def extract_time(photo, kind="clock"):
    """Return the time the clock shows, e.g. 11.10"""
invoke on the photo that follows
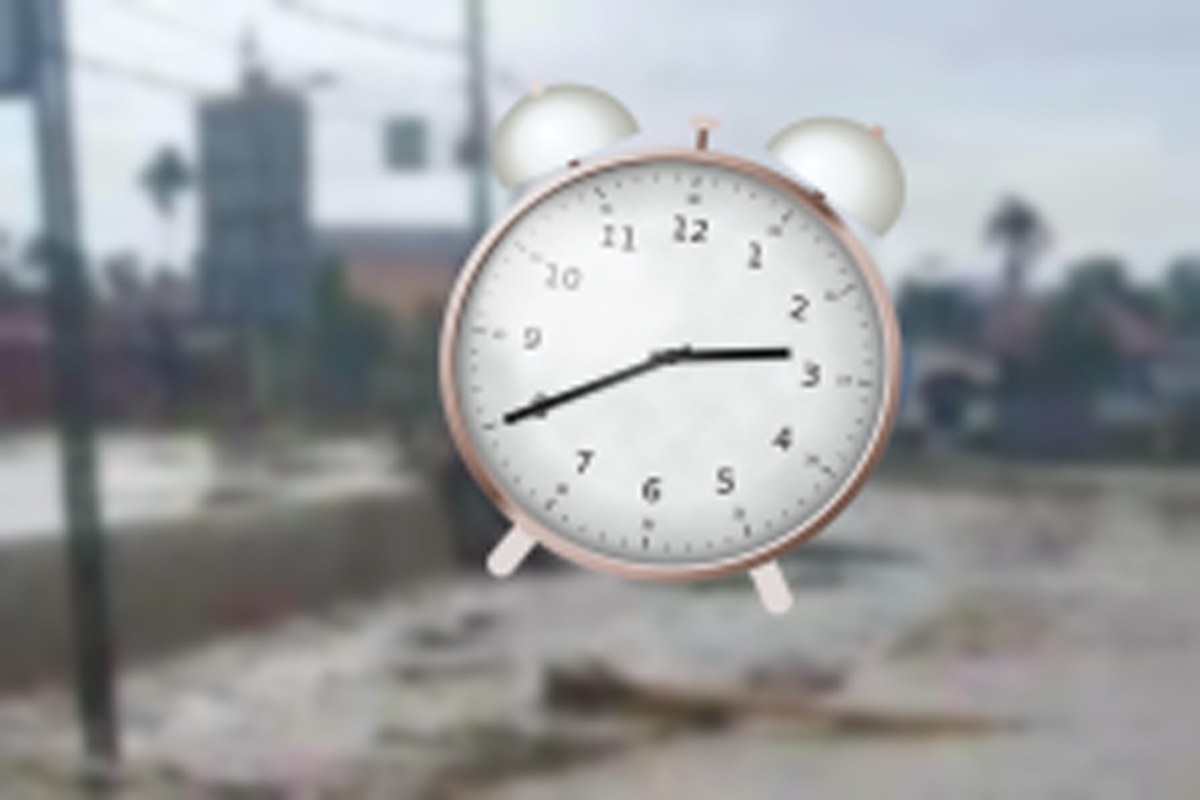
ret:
2.40
